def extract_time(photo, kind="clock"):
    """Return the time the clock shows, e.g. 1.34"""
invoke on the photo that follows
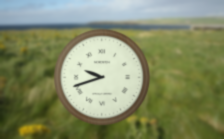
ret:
9.42
